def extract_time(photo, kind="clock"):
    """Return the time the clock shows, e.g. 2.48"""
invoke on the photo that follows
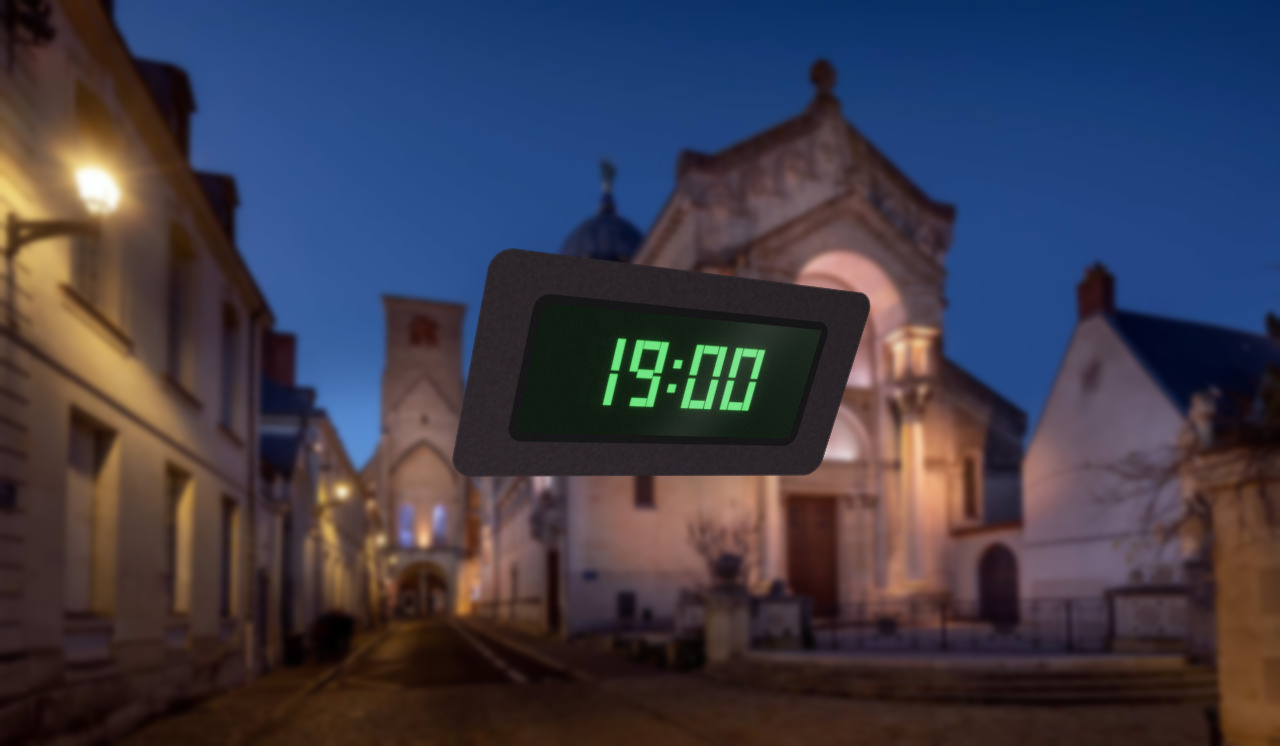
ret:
19.00
